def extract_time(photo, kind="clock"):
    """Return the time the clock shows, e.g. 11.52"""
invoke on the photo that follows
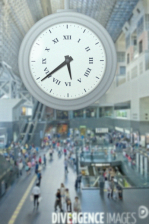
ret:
5.39
